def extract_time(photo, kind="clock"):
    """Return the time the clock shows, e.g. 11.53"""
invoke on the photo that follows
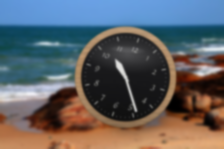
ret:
10.24
